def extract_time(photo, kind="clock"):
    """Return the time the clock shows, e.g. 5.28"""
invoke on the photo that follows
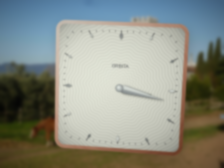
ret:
3.17
